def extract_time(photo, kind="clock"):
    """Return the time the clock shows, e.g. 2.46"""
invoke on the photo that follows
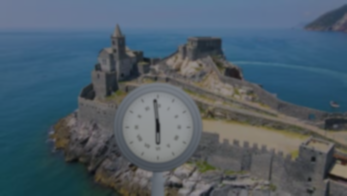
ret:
5.59
